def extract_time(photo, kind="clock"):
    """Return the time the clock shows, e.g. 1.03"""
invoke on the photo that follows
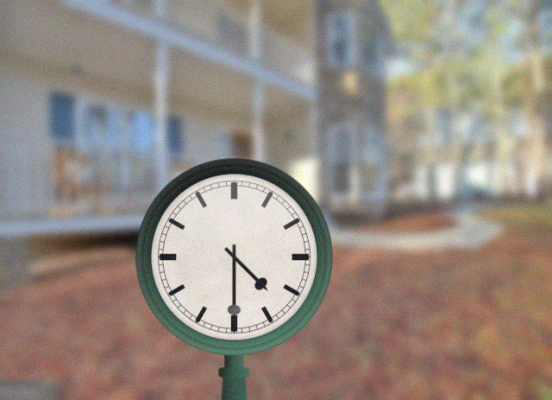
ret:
4.30
